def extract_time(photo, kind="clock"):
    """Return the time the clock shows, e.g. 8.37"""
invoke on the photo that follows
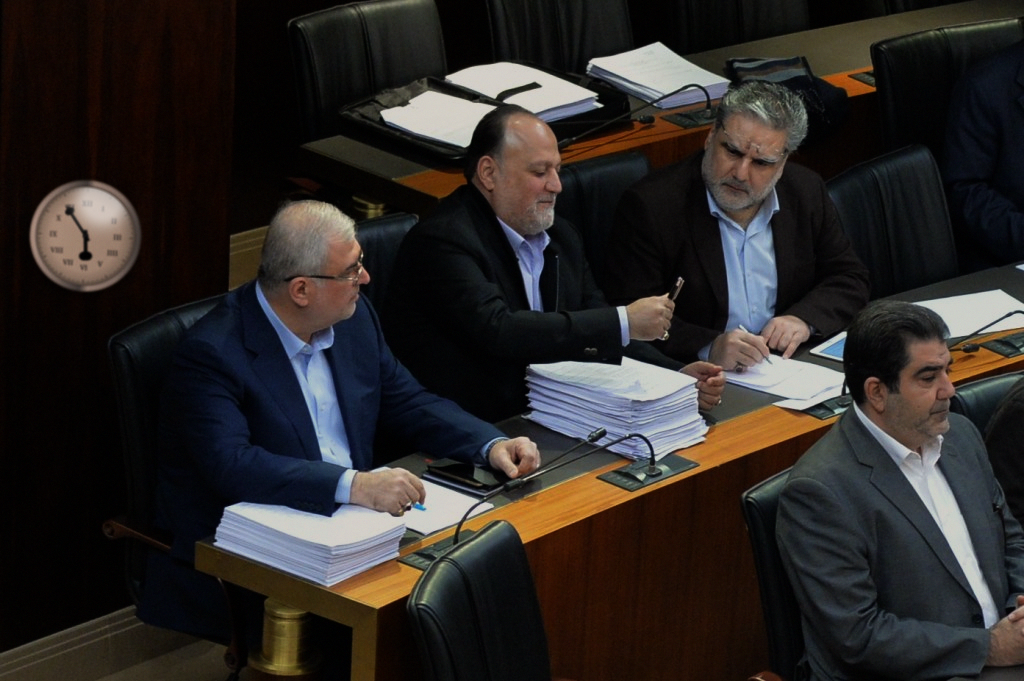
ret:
5.54
